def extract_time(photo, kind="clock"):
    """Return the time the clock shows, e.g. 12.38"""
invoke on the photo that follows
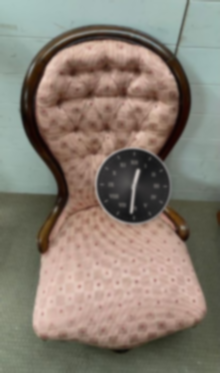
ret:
12.31
